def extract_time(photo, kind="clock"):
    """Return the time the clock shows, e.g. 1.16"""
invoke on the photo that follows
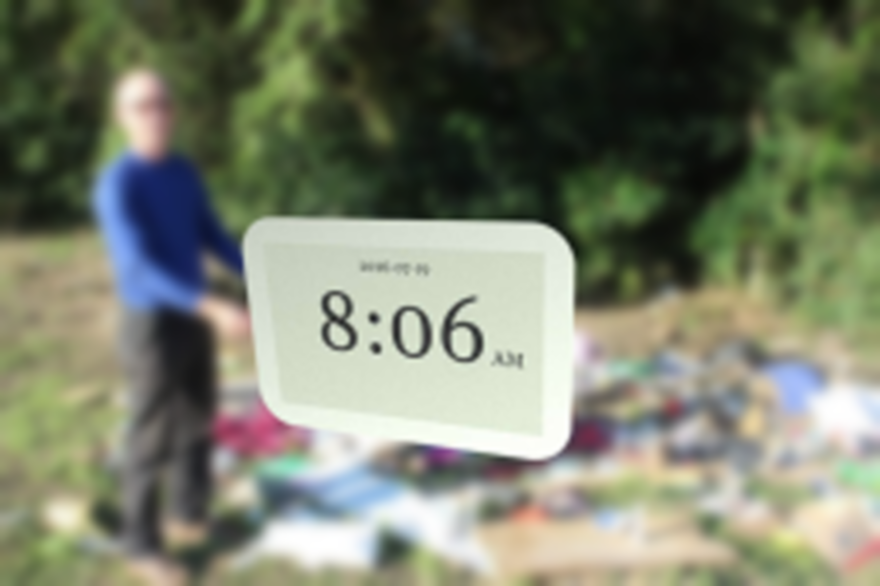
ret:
8.06
